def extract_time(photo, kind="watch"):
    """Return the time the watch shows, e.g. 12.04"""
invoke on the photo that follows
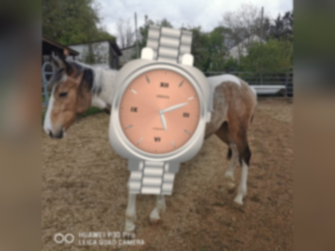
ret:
5.11
